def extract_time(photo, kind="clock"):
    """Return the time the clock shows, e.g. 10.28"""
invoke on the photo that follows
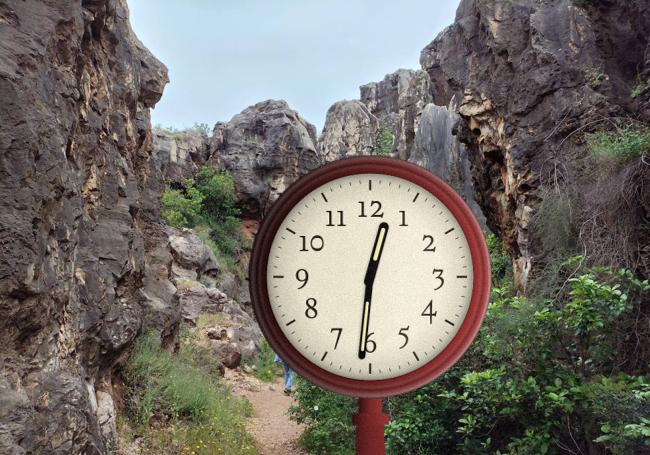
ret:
12.31
